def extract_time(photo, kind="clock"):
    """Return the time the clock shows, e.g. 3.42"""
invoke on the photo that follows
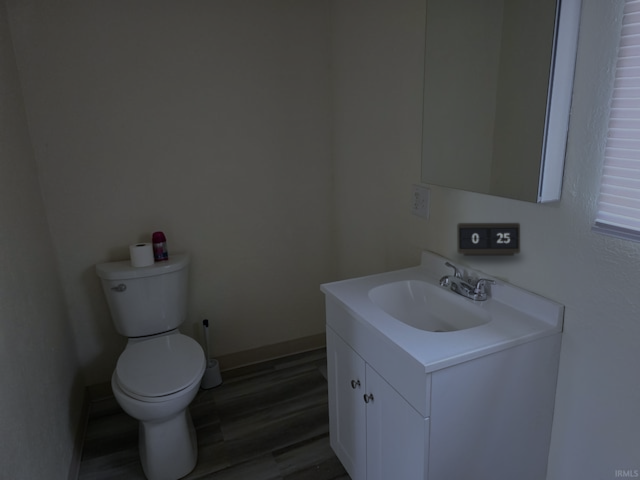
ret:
0.25
